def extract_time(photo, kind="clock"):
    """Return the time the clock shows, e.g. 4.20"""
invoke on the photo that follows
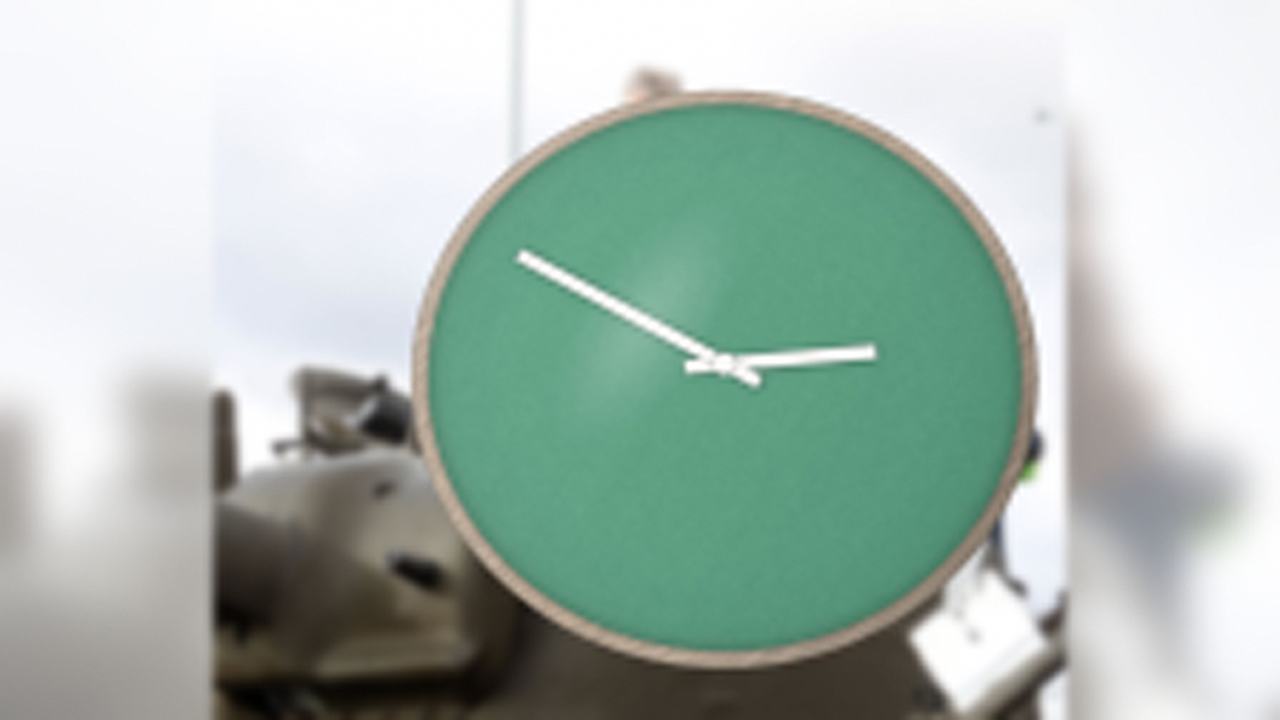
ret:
2.50
